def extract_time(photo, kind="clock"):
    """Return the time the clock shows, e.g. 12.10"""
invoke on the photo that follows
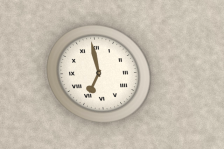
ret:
6.59
